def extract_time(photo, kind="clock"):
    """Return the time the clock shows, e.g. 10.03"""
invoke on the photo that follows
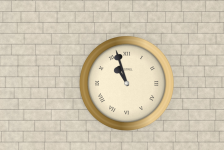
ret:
10.57
